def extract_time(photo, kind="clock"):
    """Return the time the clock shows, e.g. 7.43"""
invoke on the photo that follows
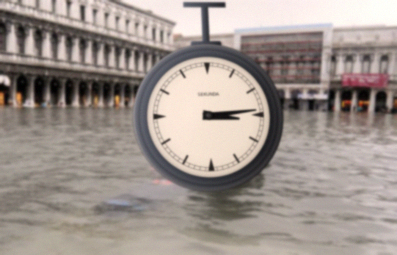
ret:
3.14
